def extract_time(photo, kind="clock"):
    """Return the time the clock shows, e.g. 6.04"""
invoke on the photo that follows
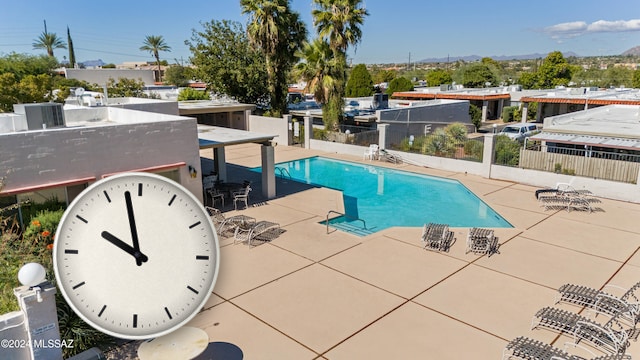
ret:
9.58
